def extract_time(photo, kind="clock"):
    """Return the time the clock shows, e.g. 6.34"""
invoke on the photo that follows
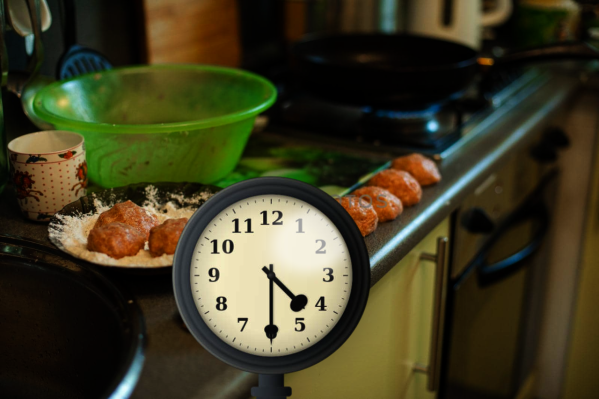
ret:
4.30
